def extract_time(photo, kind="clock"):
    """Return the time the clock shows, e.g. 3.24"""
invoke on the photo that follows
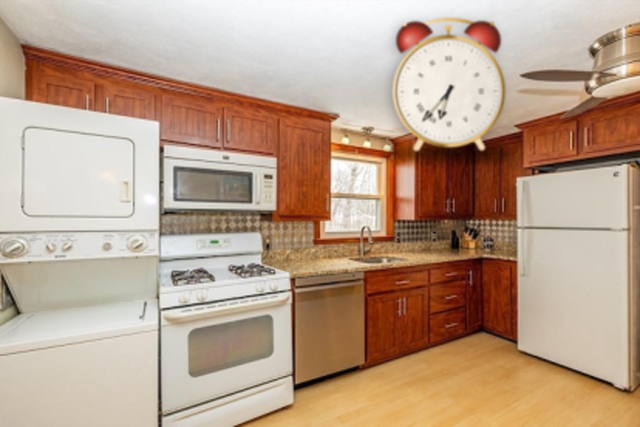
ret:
6.37
